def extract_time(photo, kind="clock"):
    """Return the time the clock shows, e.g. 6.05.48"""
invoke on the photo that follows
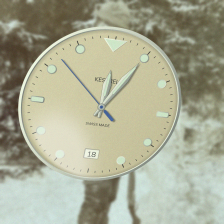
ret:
12.04.52
